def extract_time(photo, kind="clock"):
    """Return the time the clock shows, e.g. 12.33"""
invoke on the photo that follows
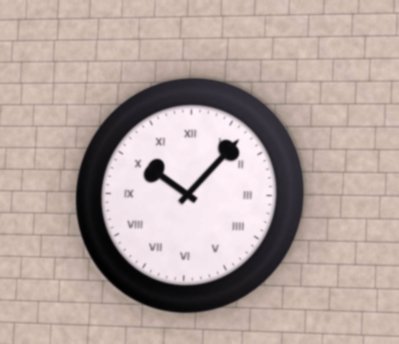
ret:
10.07
